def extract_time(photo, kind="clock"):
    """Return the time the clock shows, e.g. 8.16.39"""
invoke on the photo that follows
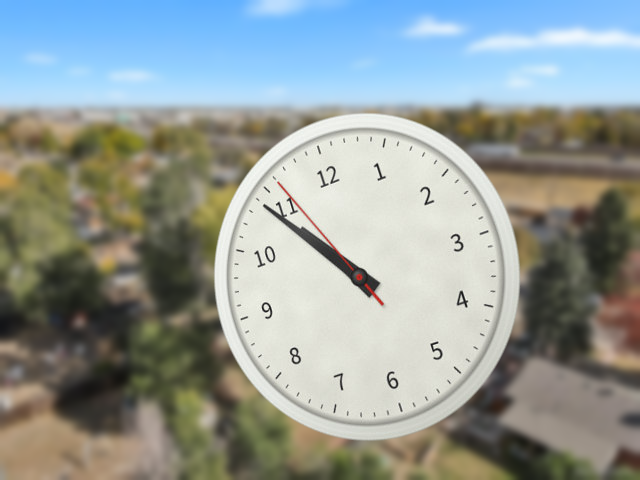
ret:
10.53.56
